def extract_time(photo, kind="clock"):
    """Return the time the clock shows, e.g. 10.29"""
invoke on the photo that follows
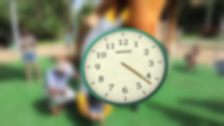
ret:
4.22
